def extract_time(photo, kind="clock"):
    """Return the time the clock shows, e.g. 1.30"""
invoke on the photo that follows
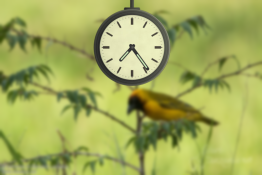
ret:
7.24
